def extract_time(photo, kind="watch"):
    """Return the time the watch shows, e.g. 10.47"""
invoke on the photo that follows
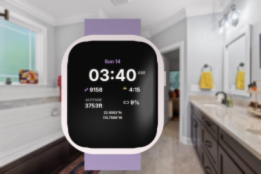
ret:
3.40
